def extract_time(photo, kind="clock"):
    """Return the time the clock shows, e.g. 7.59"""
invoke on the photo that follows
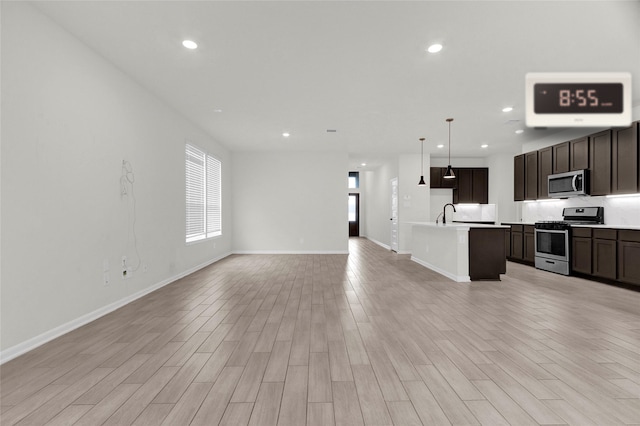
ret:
8.55
